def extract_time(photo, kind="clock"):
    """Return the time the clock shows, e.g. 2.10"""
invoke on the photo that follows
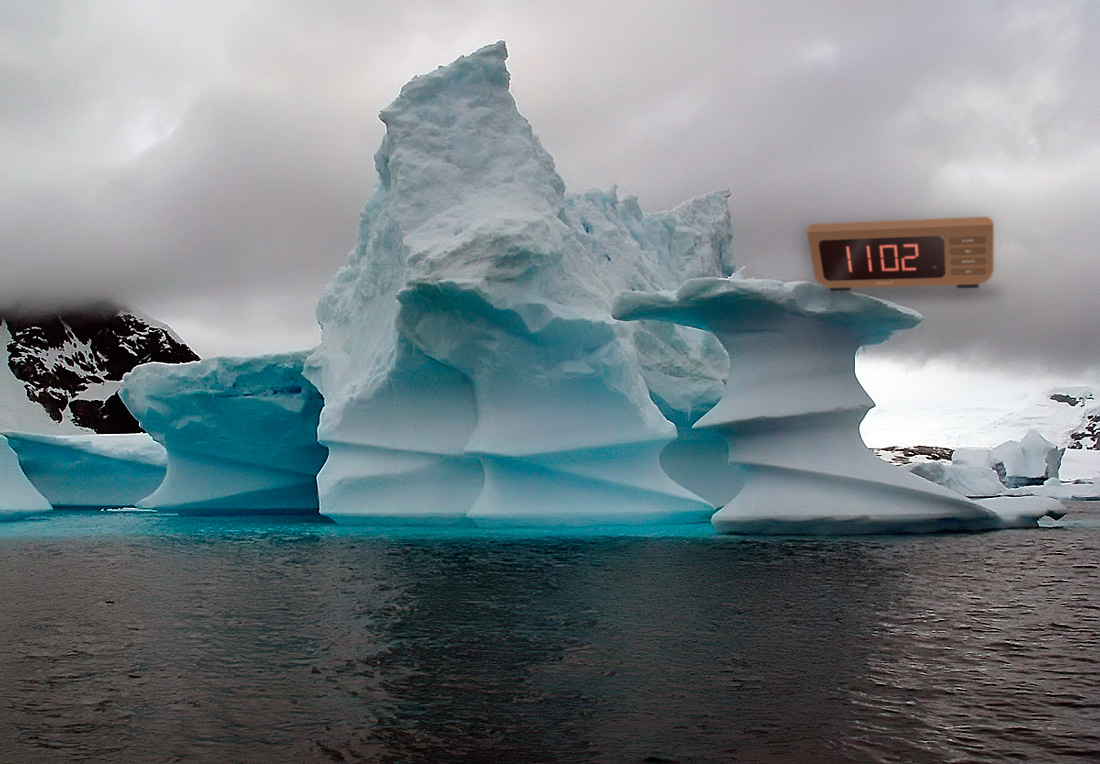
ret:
11.02
